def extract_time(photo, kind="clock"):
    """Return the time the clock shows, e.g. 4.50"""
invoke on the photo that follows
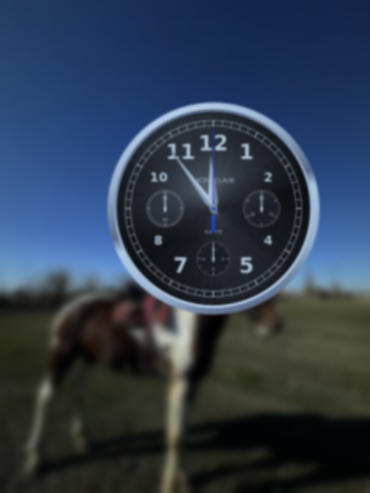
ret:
11.54
